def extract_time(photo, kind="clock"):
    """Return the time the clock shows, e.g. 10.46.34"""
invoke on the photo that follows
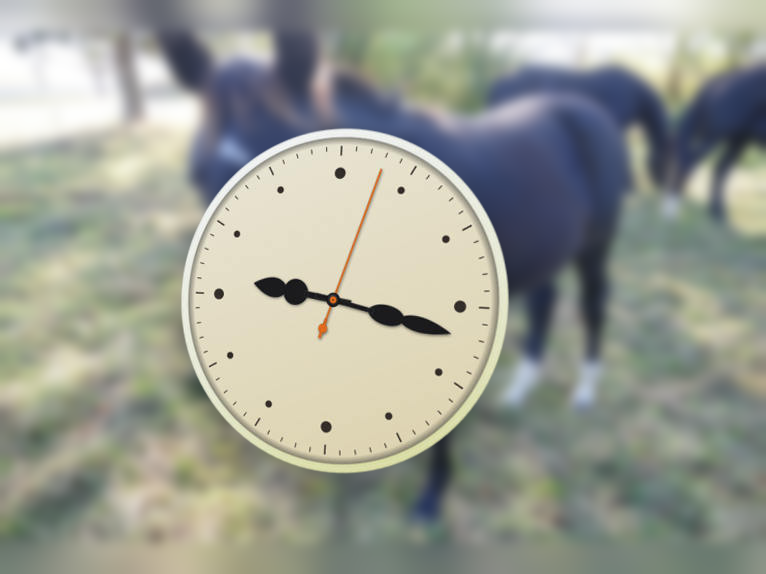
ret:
9.17.03
